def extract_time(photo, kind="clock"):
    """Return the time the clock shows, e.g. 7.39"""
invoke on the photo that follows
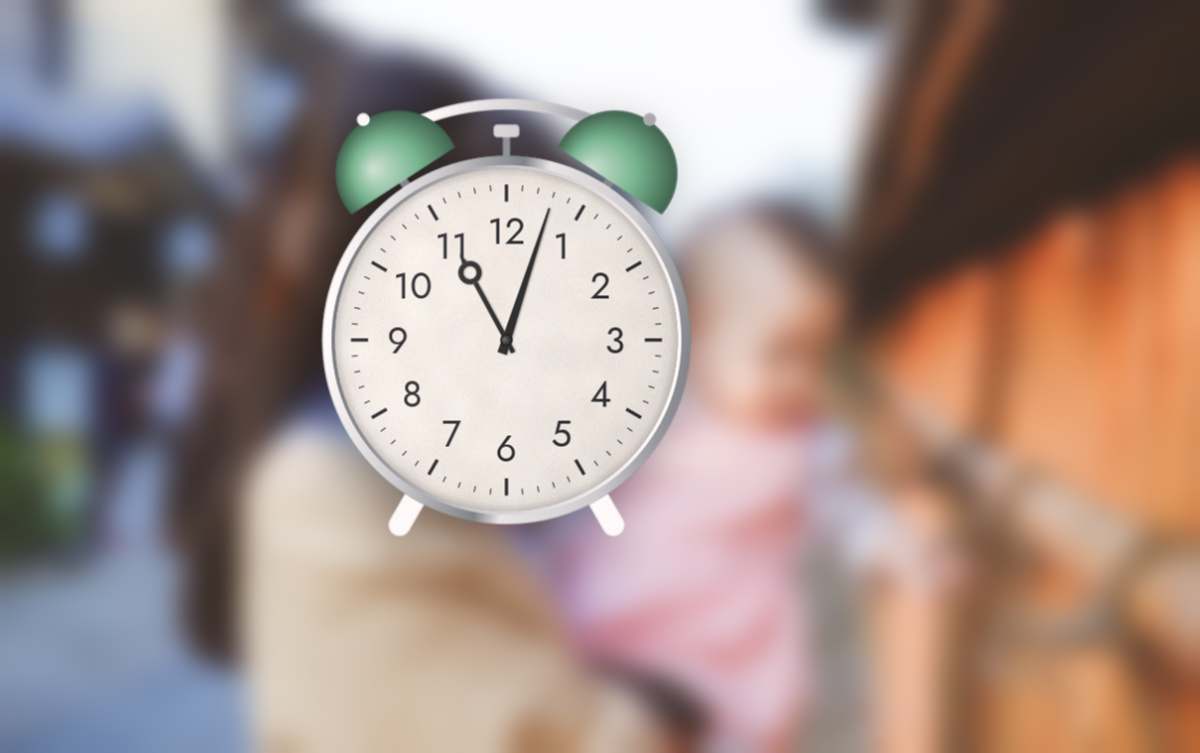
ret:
11.03
